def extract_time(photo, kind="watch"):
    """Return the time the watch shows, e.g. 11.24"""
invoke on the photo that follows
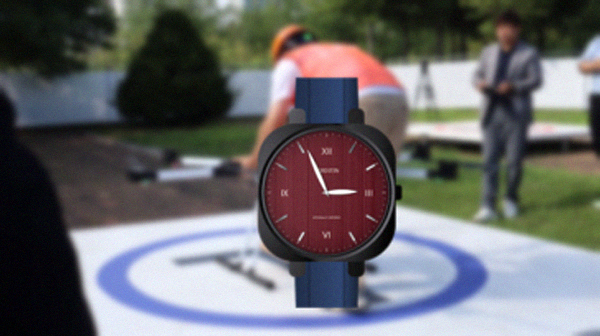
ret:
2.56
